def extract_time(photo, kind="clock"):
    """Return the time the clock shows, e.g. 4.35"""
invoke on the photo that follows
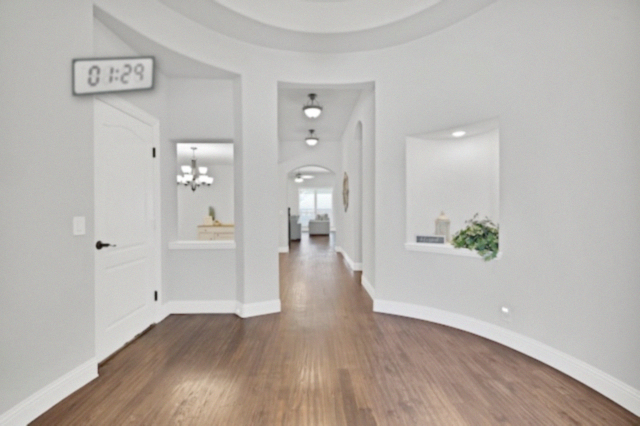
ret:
1.29
